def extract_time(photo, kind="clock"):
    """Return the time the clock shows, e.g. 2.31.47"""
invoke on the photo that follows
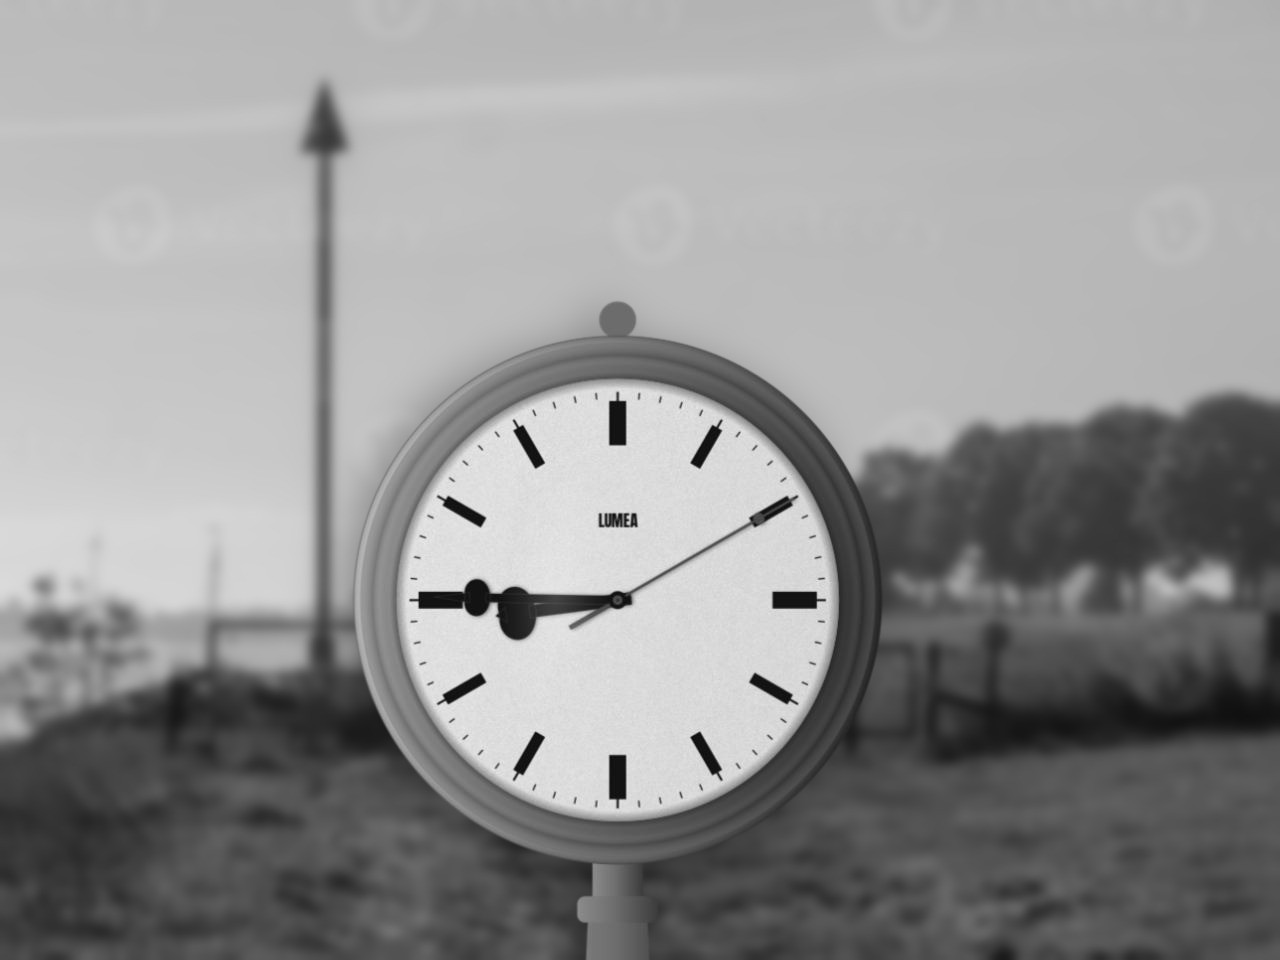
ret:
8.45.10
